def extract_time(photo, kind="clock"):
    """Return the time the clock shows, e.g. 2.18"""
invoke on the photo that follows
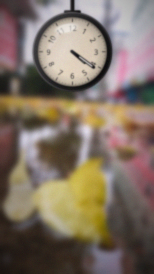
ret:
4.21
